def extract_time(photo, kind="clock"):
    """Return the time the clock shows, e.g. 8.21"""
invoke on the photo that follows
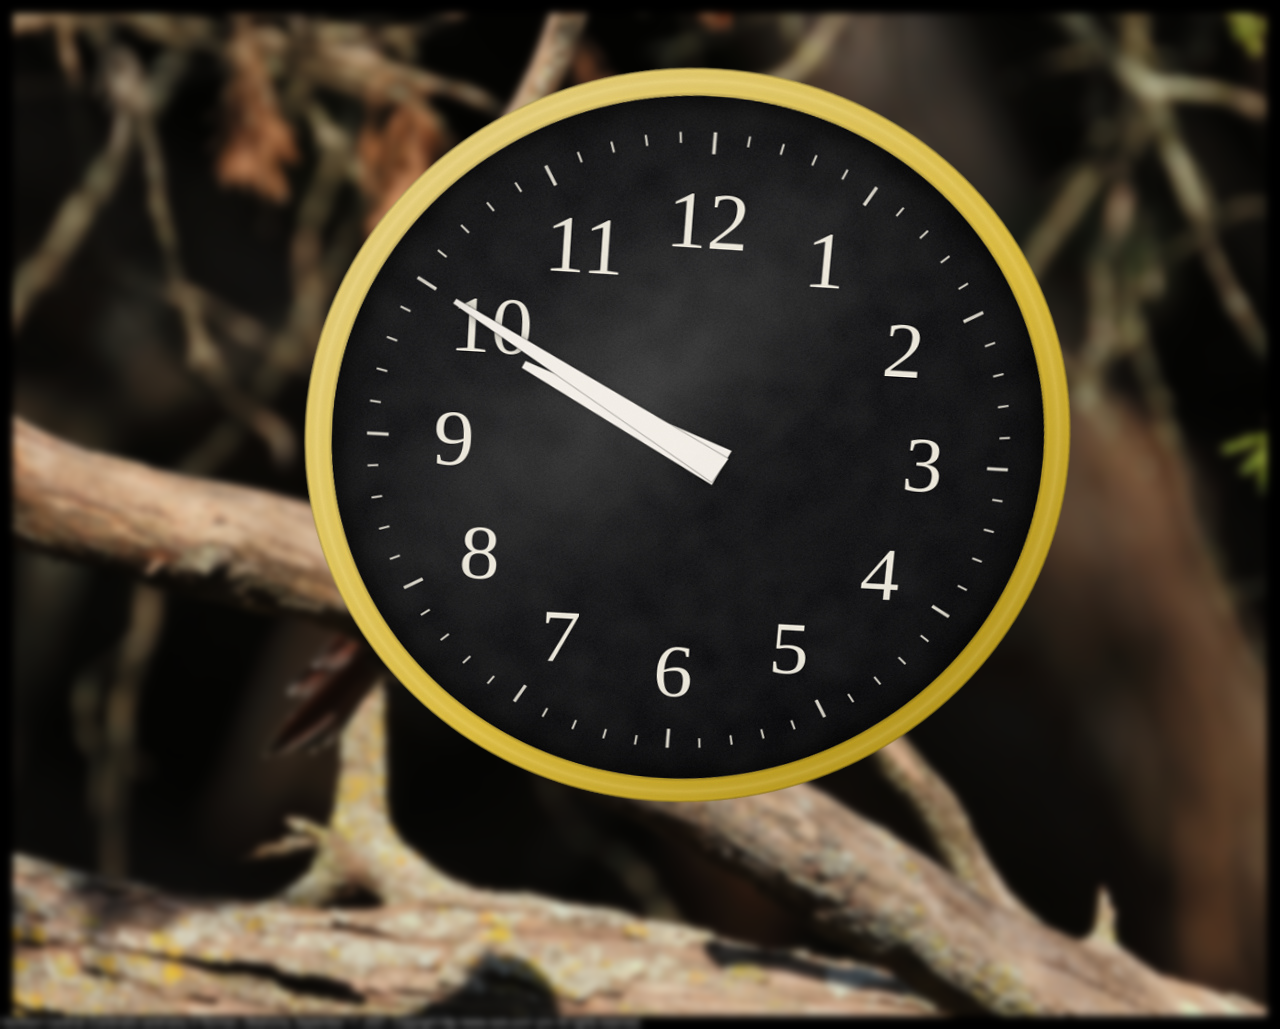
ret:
9.50
